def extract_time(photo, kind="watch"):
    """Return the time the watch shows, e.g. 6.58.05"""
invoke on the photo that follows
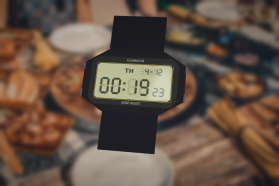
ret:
0.19.23
